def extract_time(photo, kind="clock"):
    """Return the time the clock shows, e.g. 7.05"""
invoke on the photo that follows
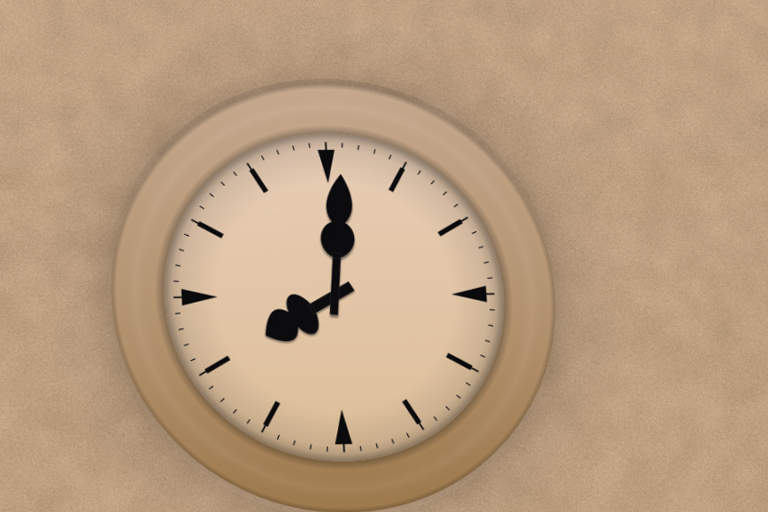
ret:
8.01
